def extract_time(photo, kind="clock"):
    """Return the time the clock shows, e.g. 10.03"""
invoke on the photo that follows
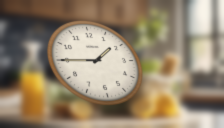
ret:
1.45
